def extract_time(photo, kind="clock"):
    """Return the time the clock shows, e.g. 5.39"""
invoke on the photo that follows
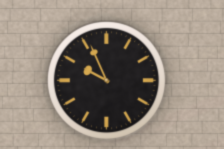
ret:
9.56
